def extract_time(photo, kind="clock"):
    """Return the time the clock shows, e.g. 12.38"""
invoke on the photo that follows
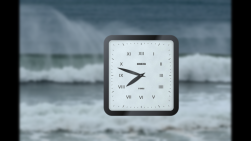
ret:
7.48
